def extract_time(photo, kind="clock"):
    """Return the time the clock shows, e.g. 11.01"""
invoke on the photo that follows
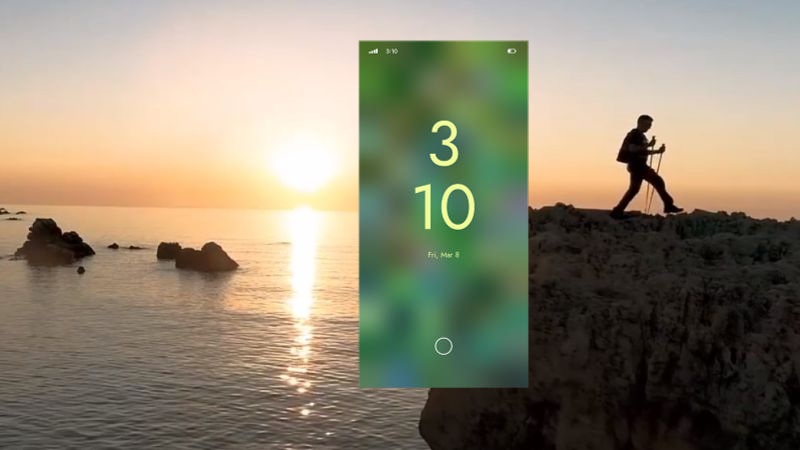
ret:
3.10
